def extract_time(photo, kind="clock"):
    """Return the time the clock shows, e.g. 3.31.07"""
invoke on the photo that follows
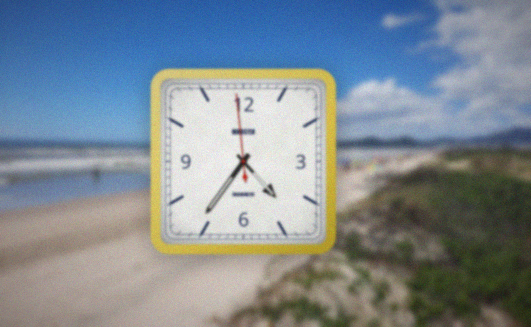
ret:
4.35.59
